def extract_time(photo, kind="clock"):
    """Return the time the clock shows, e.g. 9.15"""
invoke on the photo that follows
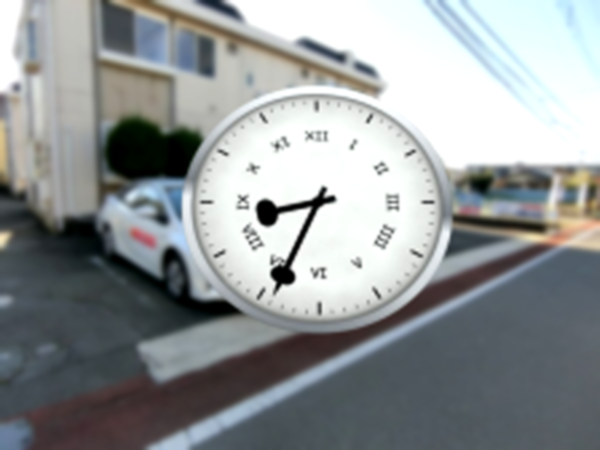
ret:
8.34
